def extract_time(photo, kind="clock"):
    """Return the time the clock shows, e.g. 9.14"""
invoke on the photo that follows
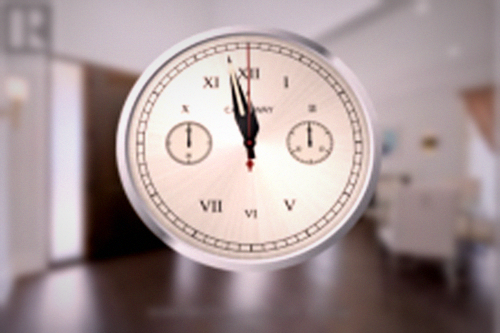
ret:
11.58
